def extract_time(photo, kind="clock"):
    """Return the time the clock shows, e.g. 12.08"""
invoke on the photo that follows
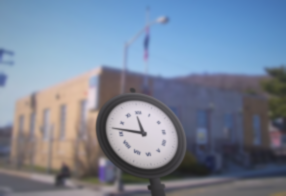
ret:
11.47
